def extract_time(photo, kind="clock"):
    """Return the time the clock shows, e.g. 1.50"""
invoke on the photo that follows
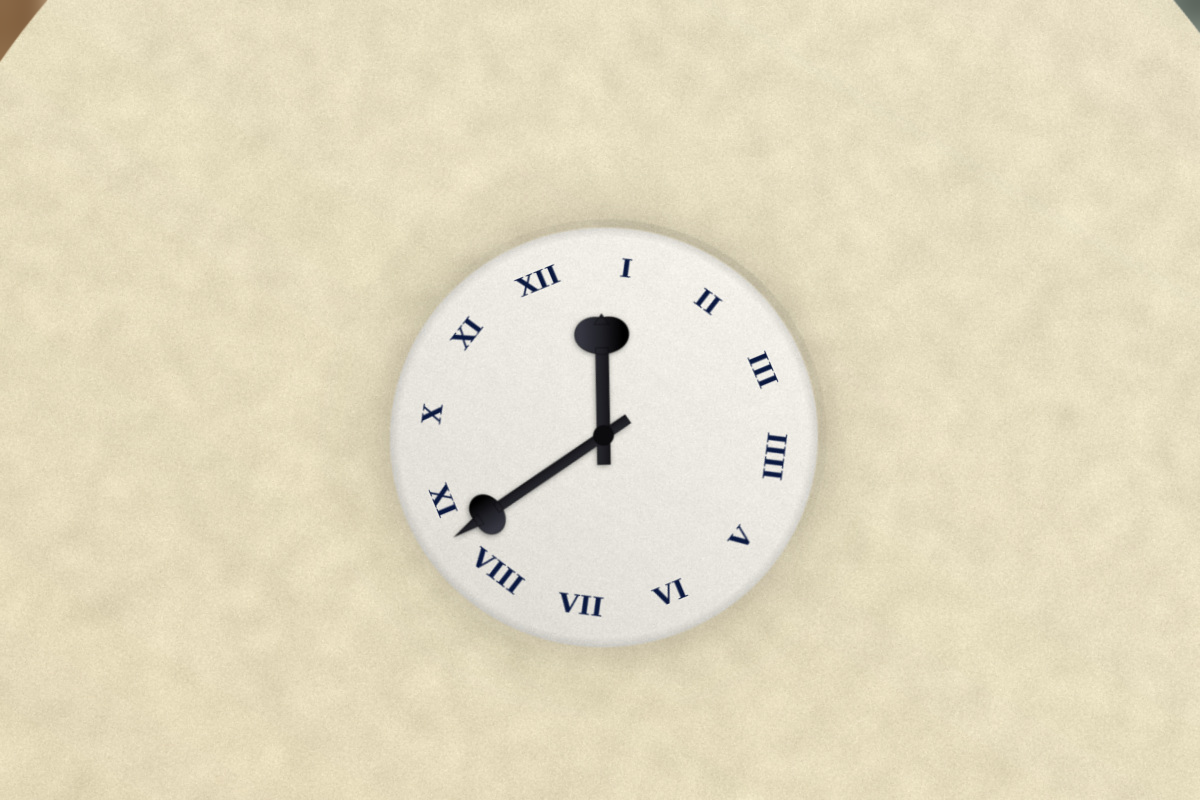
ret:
12.43
